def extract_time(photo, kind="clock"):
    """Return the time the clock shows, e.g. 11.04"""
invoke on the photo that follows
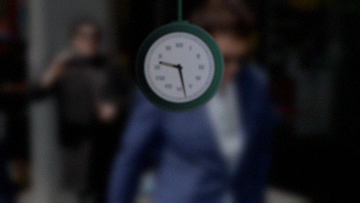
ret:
9.28
